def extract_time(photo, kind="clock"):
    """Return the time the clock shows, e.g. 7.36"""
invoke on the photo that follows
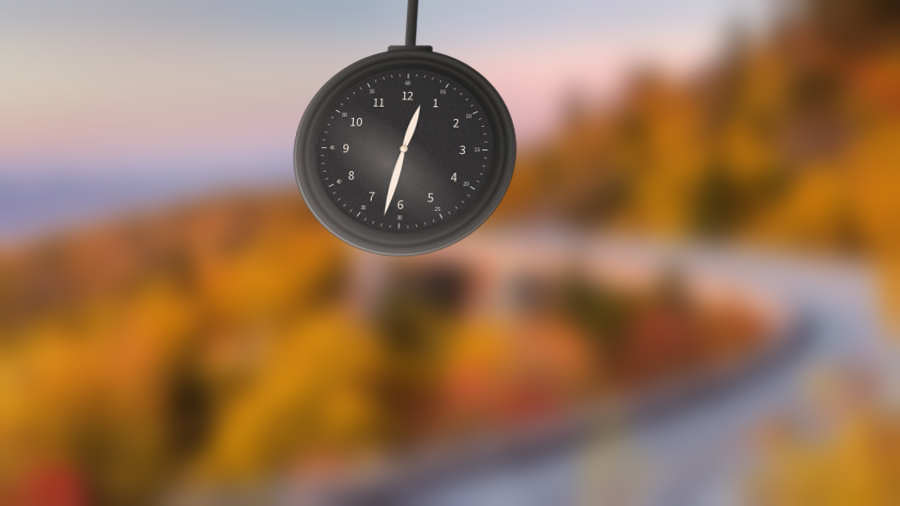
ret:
12.32
